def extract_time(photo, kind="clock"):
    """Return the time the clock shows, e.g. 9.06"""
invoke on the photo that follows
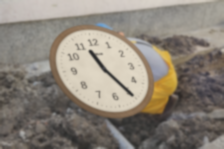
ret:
11.25
